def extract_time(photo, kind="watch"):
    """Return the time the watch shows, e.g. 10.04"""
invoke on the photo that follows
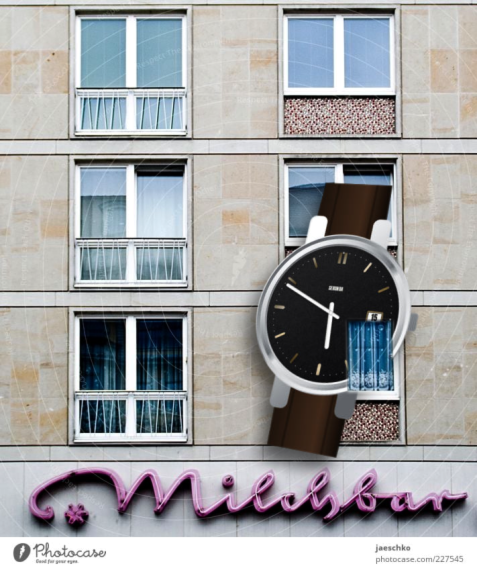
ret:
5.49
